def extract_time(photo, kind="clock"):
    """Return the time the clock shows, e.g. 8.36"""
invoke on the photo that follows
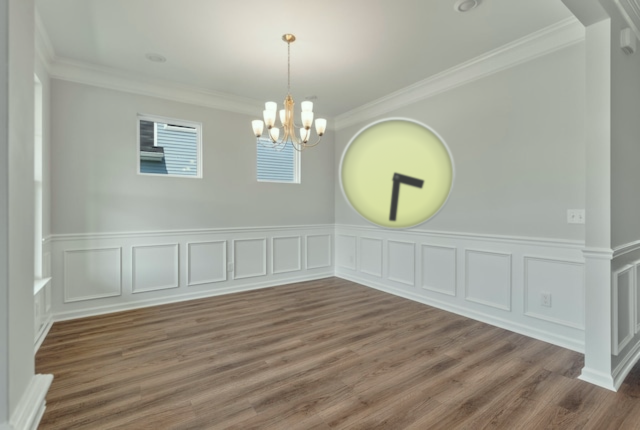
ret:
3.31
